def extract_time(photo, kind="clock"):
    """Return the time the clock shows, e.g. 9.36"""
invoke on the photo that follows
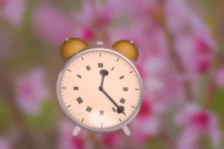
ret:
12.23
